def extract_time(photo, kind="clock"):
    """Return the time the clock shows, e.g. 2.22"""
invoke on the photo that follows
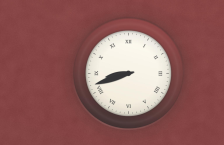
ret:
8.42
